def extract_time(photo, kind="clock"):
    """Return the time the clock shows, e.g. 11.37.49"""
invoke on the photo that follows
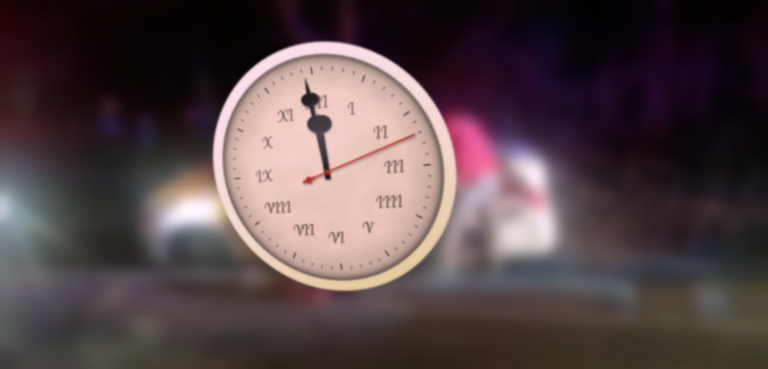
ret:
11.59.12
